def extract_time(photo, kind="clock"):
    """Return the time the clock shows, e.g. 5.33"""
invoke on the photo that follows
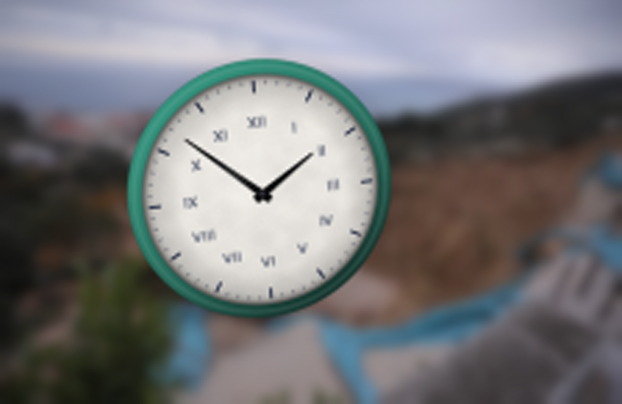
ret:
1.52
